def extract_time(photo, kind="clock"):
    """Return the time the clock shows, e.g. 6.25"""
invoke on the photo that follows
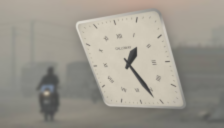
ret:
1.26
